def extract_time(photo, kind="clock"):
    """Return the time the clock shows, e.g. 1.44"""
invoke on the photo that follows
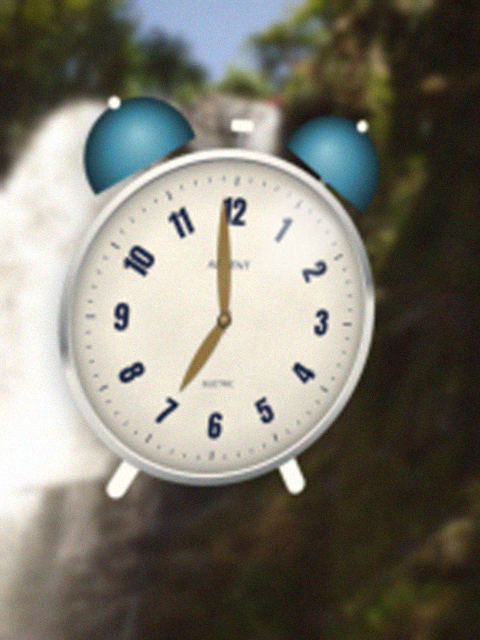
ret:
6.59
